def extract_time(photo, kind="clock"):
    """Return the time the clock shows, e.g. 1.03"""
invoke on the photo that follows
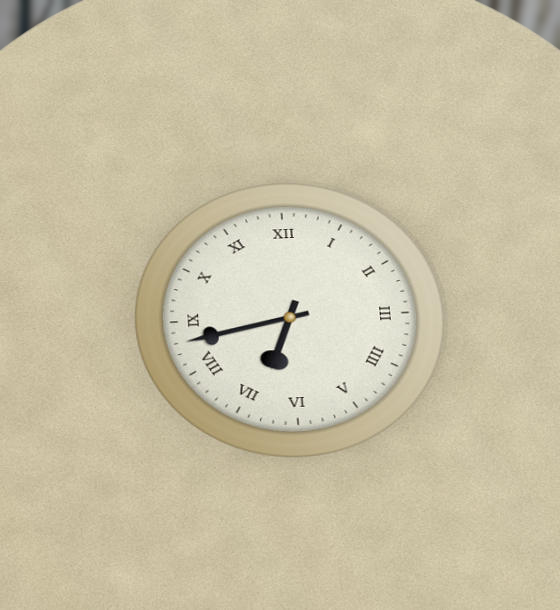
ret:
6.43
